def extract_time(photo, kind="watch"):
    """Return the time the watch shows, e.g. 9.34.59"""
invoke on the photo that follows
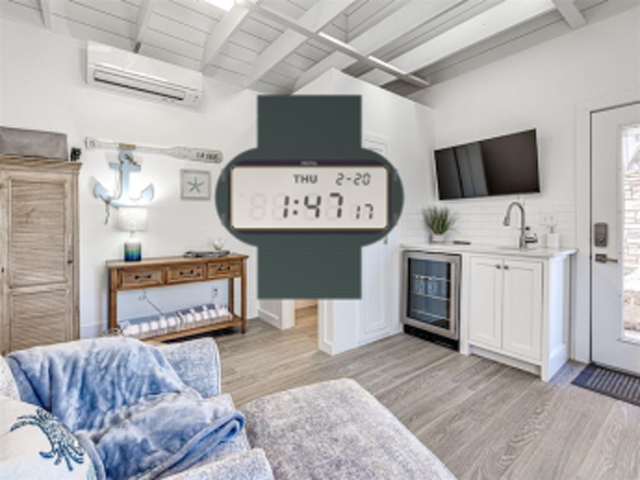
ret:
1.47.17
